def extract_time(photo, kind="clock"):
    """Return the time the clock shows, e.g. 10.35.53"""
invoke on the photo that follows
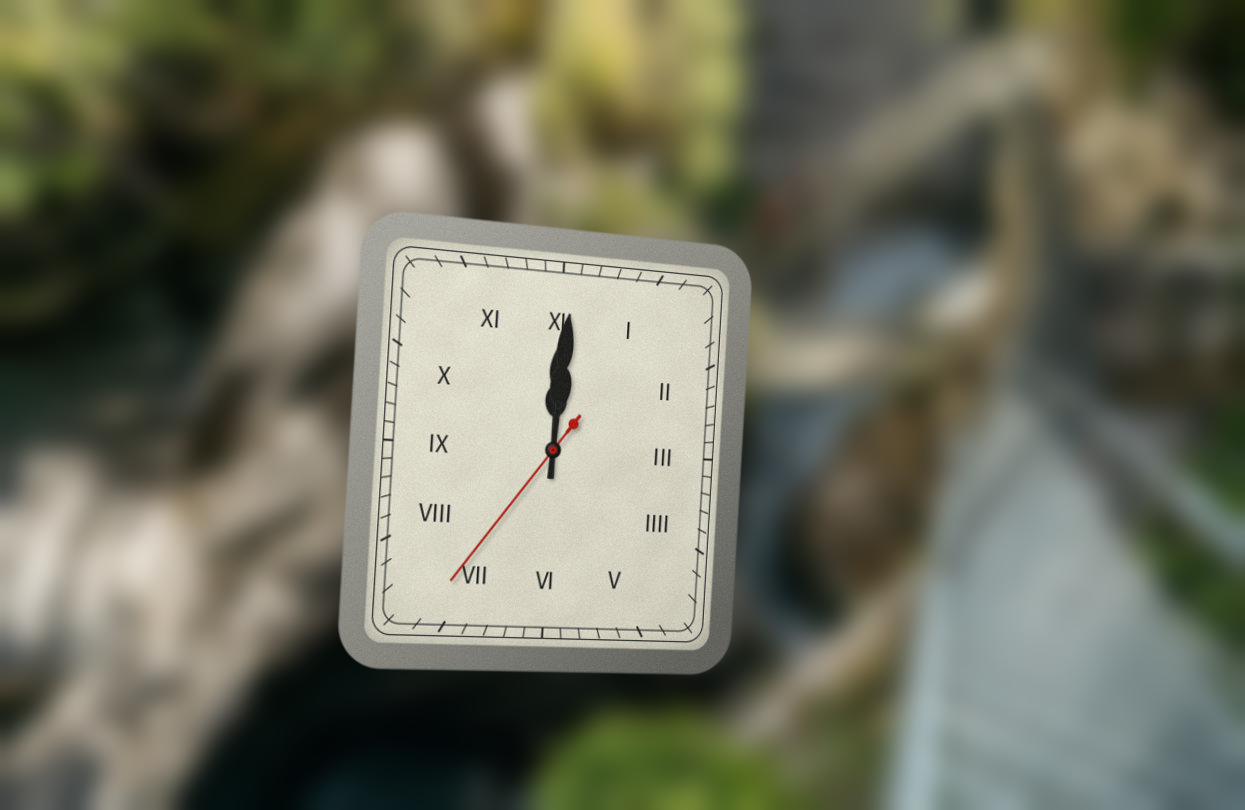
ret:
12.00.36
